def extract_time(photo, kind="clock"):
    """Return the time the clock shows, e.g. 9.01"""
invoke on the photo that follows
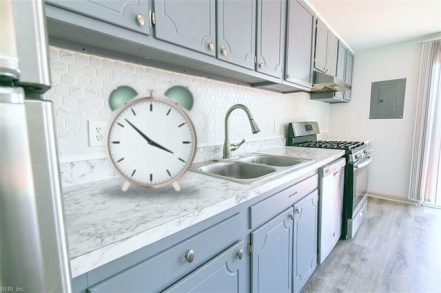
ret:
3.52
